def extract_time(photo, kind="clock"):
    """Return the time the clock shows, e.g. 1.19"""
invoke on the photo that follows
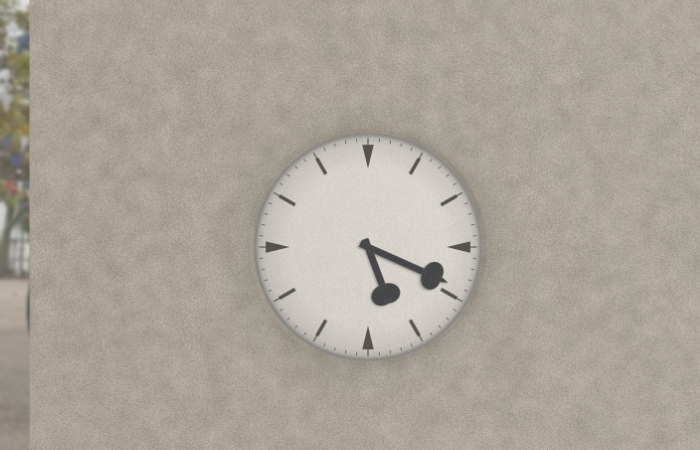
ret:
5.19
